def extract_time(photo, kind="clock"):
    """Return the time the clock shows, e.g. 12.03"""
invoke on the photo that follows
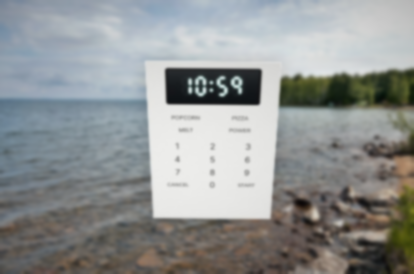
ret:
10.59
